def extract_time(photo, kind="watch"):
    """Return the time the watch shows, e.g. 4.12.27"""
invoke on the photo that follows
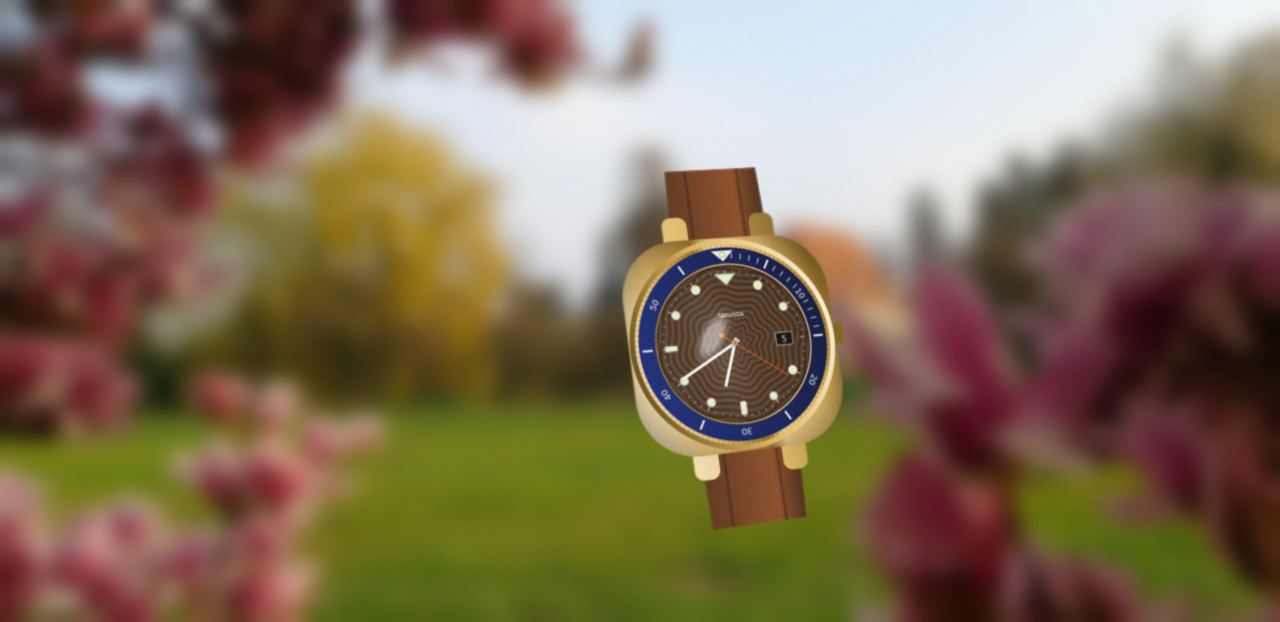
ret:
6.40.21
